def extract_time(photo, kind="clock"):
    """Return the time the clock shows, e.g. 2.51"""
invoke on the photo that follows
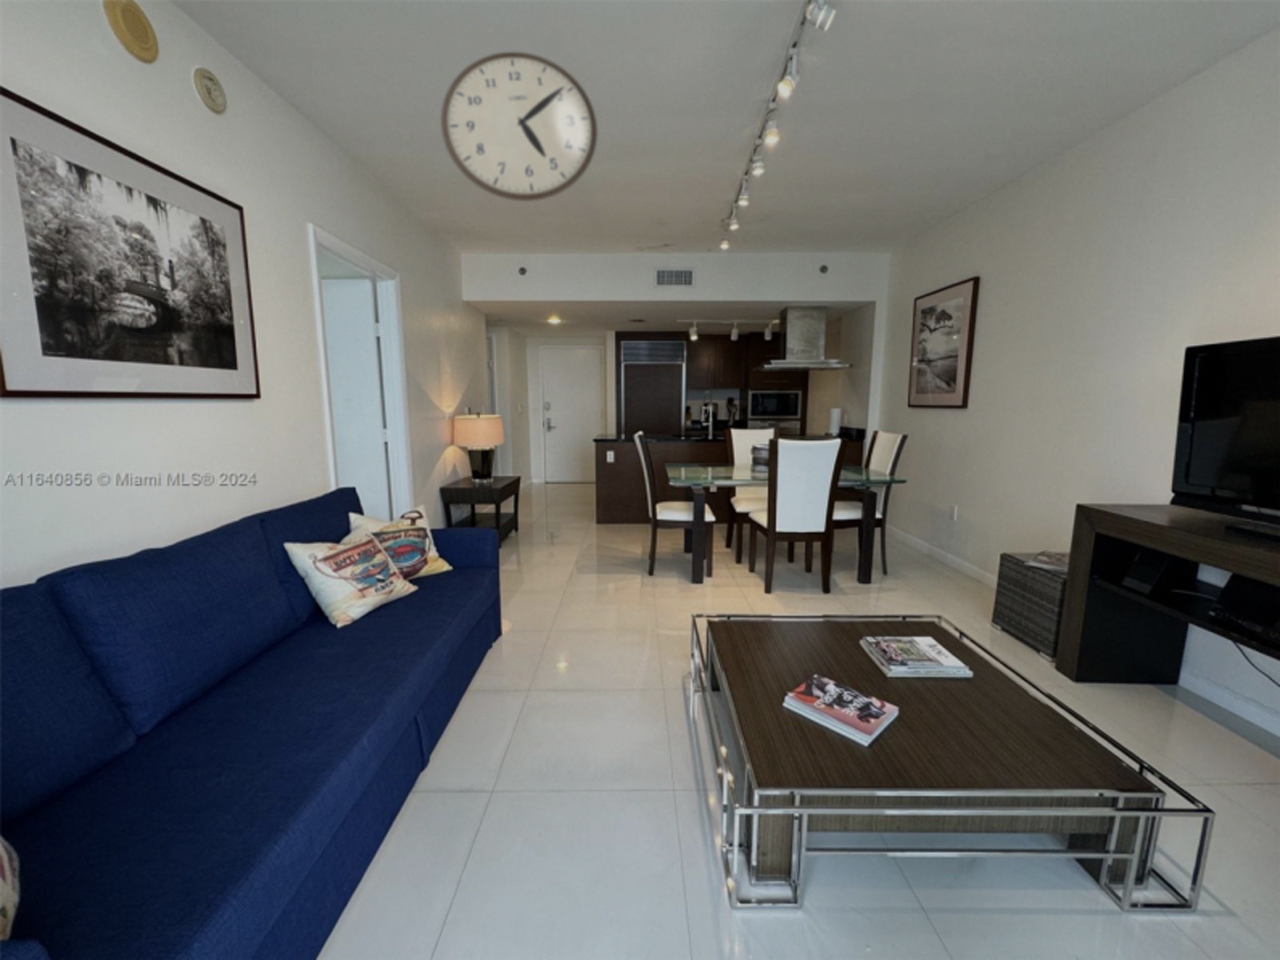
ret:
5.09
